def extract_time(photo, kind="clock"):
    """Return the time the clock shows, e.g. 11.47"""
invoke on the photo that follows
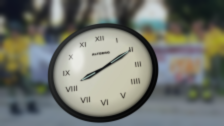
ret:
8.10
